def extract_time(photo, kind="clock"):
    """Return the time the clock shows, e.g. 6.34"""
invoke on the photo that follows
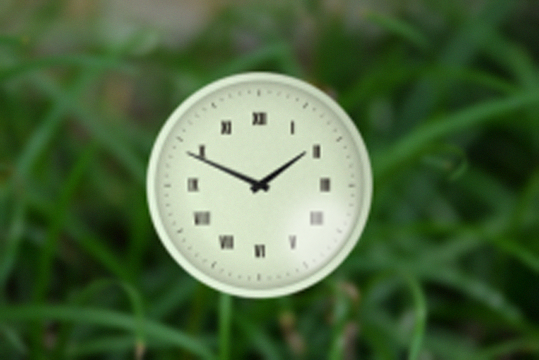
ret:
1.49
